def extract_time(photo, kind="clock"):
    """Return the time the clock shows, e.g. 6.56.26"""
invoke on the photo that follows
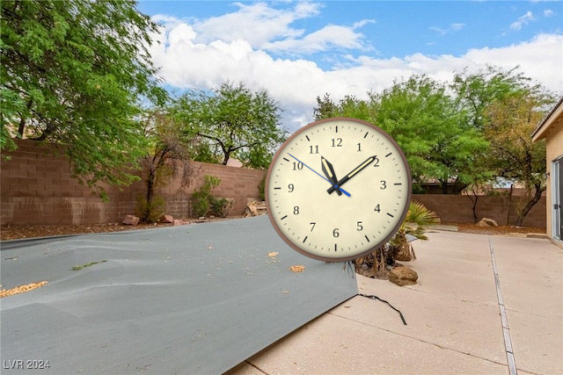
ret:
11.08.51
